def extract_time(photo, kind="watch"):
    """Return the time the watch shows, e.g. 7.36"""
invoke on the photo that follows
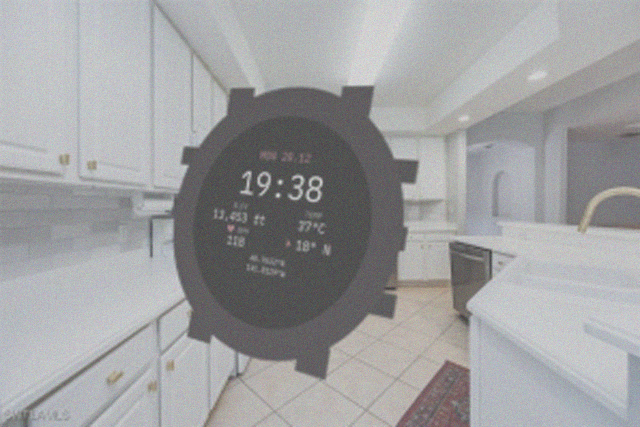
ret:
19.38
